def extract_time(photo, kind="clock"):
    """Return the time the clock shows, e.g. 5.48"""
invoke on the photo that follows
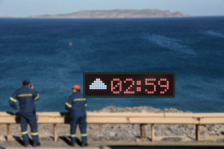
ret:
2.59
